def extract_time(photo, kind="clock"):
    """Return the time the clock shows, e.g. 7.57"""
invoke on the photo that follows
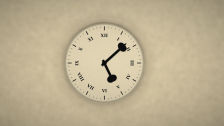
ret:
5.08
